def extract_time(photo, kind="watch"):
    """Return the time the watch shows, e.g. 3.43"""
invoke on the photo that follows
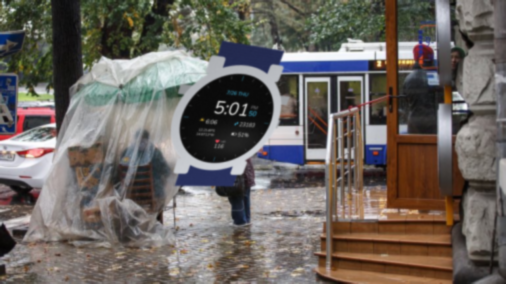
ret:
5.01
